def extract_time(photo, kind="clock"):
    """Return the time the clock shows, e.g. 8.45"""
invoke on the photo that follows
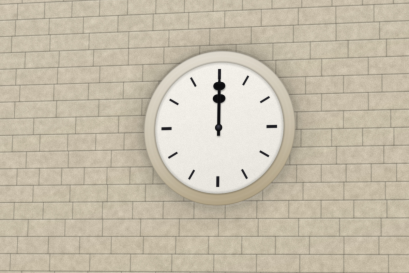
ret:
12.00
